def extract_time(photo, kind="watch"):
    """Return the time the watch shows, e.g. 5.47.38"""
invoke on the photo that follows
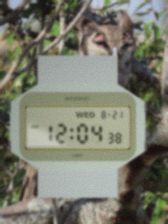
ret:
12.04.38
